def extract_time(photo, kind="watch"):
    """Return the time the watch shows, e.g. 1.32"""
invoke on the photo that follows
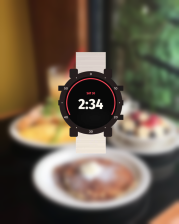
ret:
2.34
